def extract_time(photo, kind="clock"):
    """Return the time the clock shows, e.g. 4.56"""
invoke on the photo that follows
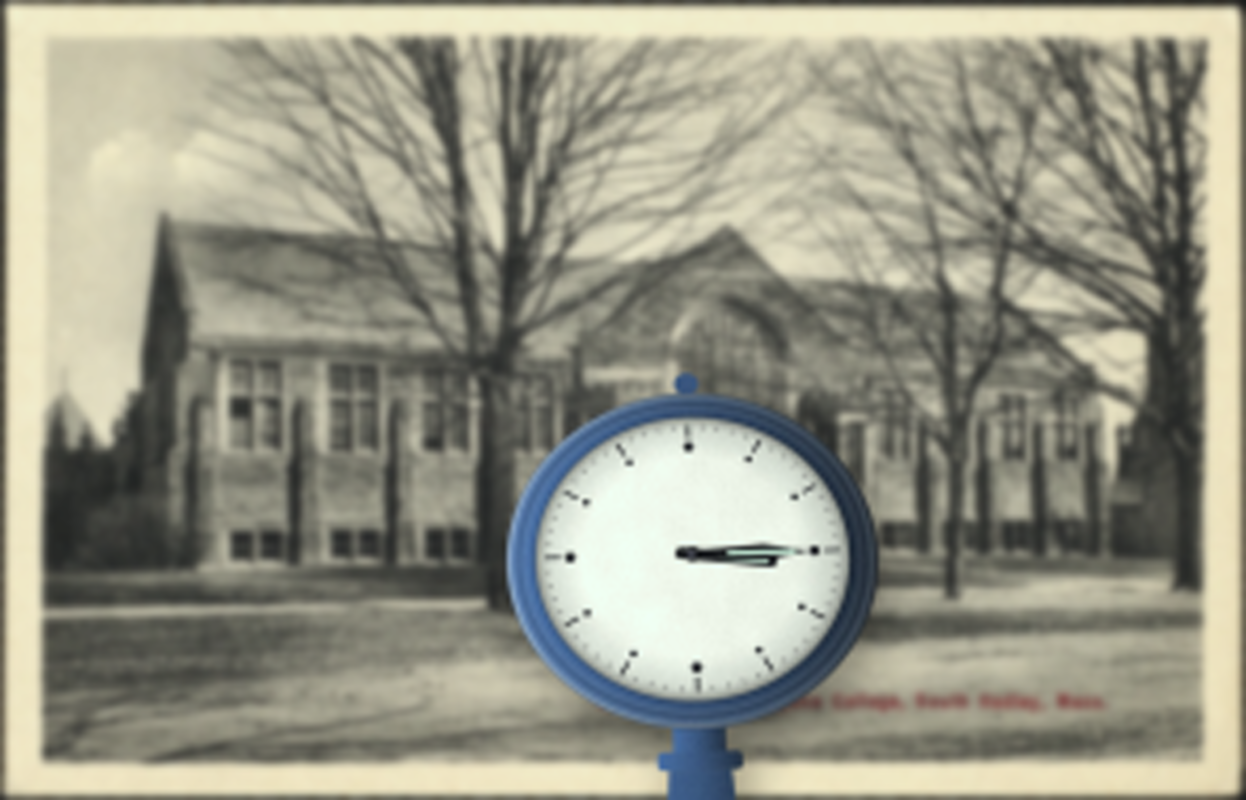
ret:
3.15
